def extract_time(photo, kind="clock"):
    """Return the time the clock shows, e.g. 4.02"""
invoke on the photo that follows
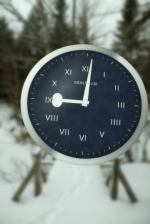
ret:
9.01
